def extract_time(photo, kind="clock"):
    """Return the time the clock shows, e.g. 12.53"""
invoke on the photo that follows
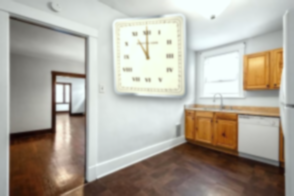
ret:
11.00
